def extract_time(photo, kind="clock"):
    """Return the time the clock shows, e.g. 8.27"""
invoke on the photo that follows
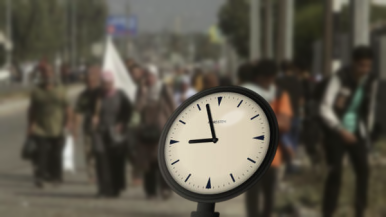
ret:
8.57
